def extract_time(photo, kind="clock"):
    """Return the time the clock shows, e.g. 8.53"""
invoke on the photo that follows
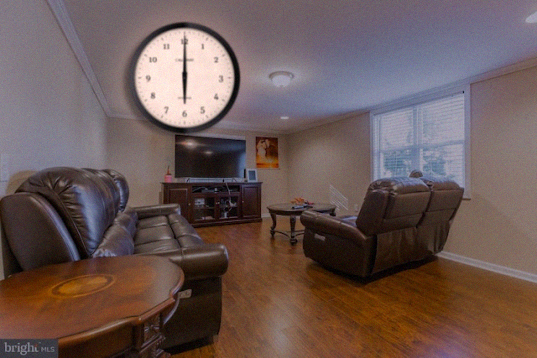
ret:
6.00
